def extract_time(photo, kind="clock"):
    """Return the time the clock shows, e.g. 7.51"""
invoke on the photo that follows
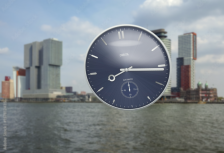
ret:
8.16
